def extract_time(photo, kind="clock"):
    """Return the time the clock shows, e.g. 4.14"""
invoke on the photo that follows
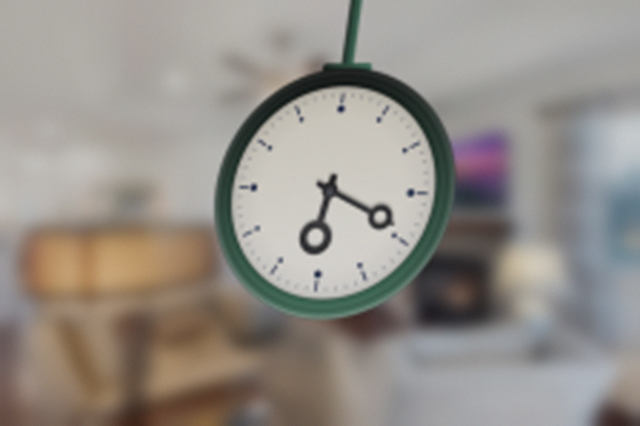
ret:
6.19
